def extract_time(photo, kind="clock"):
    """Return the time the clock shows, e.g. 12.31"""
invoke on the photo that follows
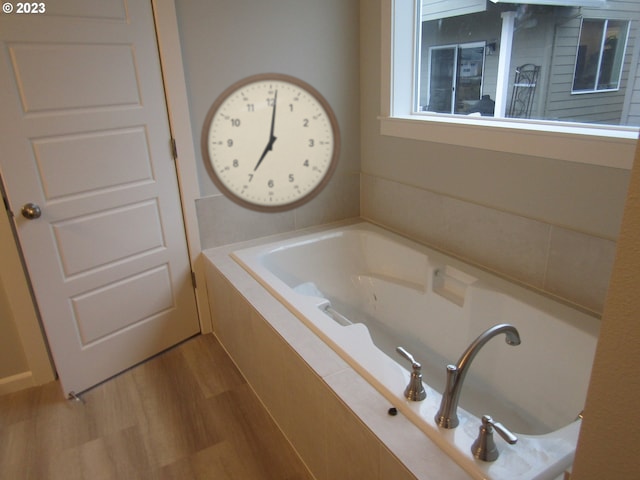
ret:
7.01
